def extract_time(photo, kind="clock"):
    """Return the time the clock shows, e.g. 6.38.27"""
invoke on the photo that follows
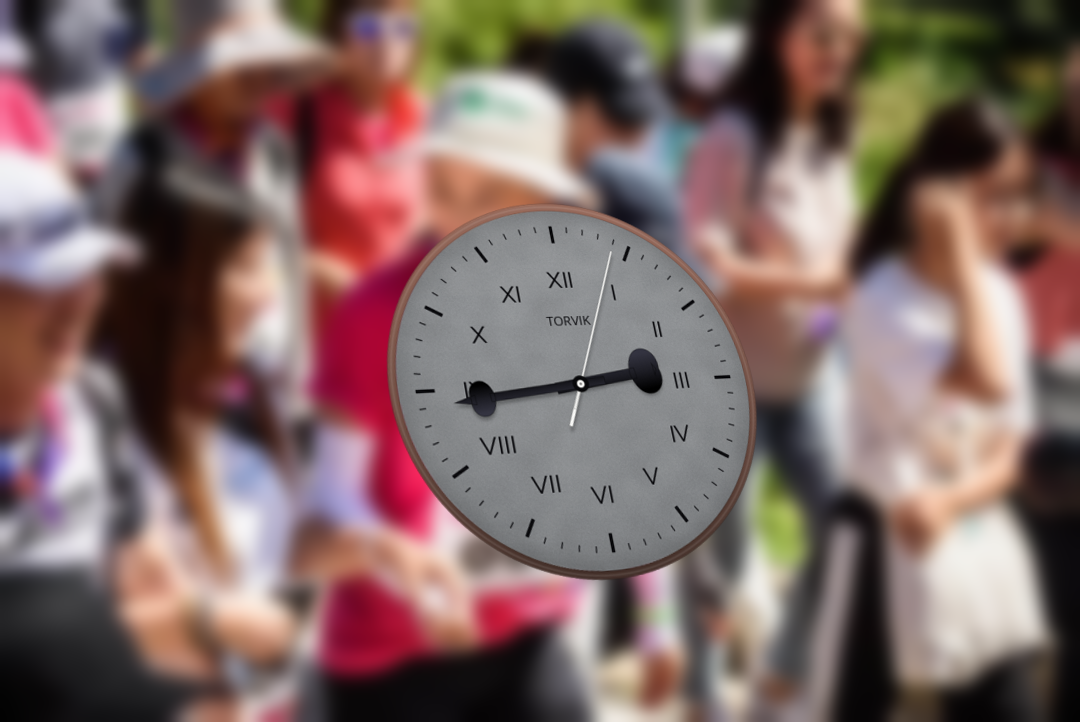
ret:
2.44.04
